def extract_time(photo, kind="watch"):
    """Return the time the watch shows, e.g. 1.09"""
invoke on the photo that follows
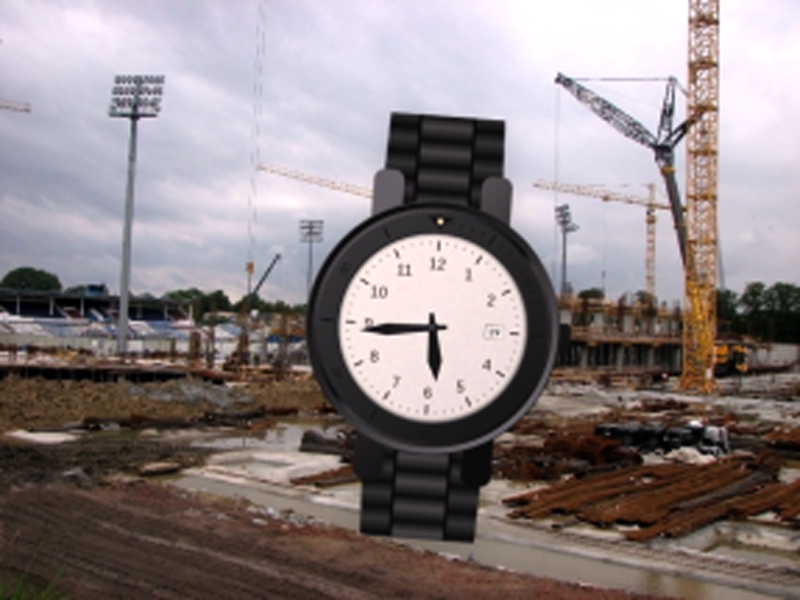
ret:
5.44
